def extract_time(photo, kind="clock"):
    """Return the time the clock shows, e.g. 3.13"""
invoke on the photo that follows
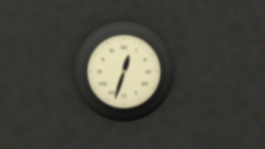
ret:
12.33
